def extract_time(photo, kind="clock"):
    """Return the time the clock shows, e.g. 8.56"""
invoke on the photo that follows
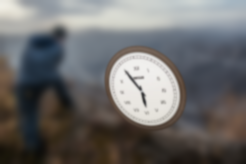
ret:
5.55
